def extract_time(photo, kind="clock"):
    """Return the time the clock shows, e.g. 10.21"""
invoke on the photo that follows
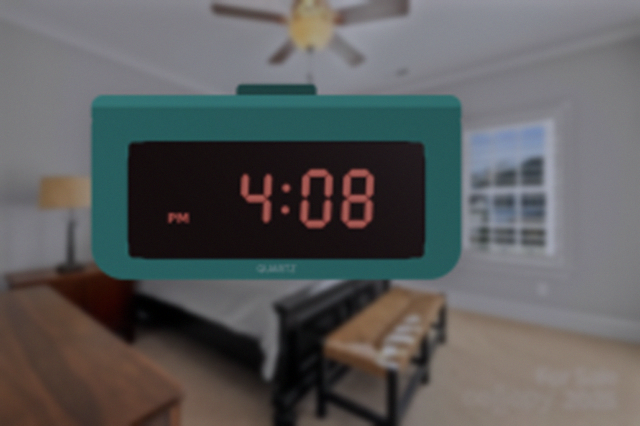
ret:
4.08
